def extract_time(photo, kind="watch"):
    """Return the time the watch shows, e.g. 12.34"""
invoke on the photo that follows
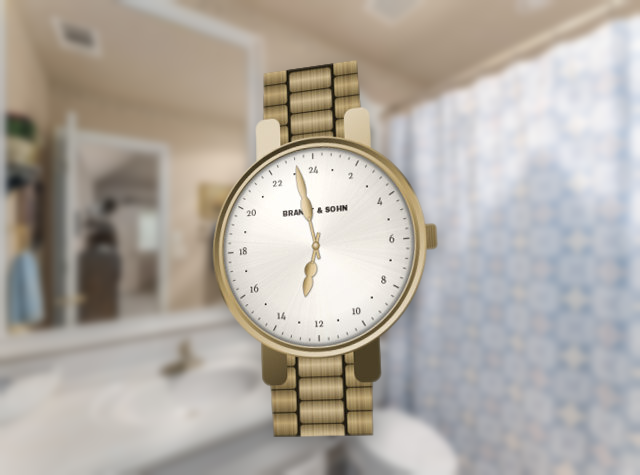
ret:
12.58
